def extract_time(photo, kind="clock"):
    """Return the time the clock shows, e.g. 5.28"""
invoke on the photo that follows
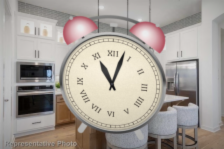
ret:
11.03
